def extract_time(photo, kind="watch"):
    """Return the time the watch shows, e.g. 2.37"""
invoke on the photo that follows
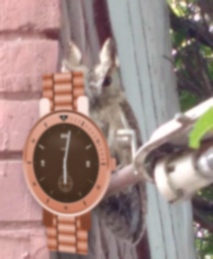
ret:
6.02
